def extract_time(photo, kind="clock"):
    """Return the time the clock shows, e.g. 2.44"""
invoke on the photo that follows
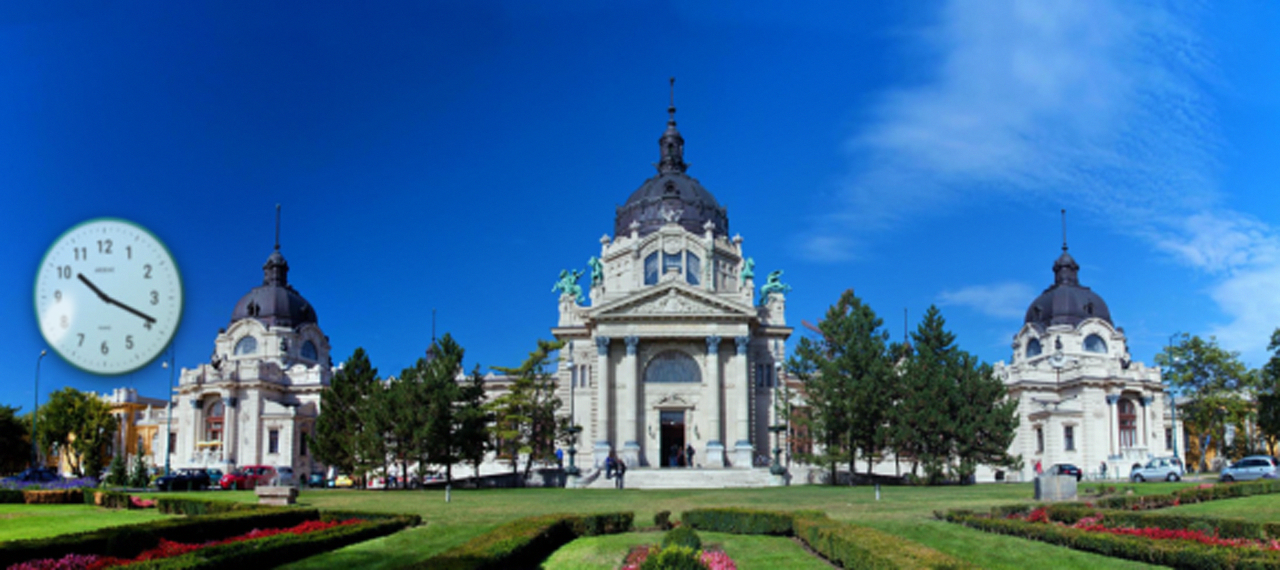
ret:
10.19
